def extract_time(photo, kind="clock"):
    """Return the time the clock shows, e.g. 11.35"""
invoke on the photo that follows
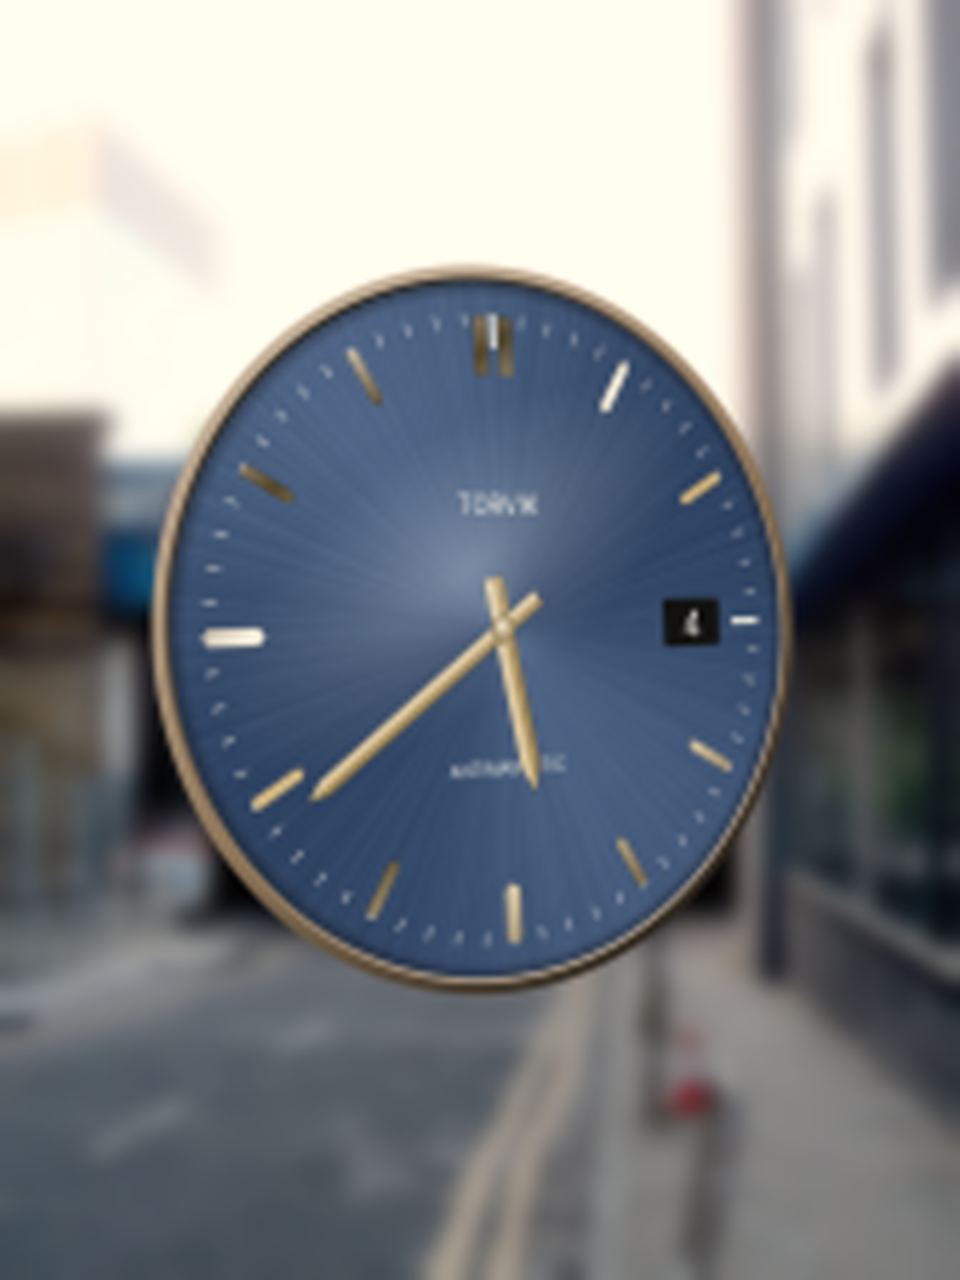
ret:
5.39
